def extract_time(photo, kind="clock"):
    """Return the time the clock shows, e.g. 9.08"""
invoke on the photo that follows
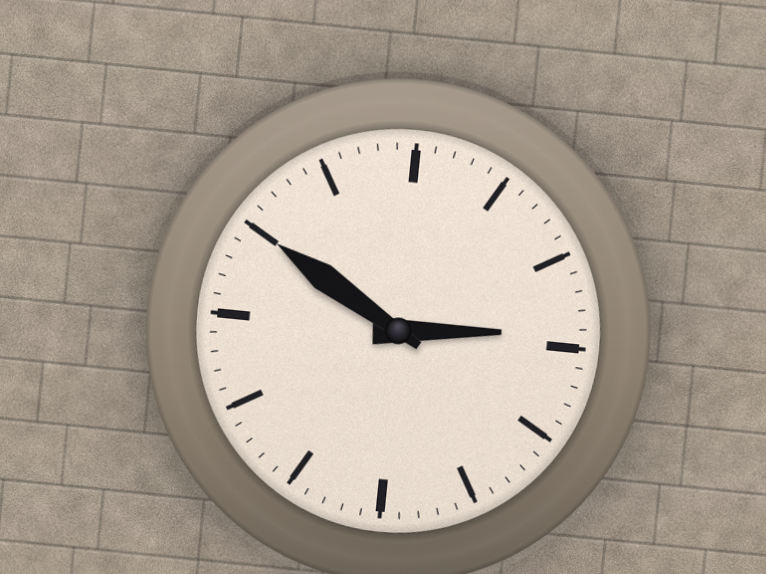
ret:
2.50
